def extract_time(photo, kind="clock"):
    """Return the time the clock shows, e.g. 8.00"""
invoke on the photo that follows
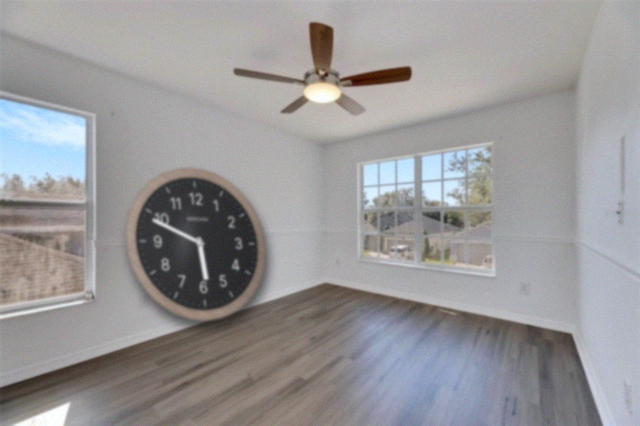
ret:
5.49
